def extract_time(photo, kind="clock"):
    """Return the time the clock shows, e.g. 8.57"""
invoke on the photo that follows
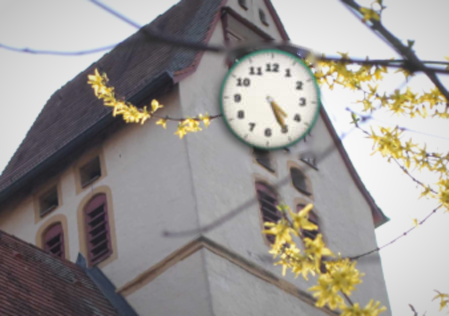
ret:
4.25
